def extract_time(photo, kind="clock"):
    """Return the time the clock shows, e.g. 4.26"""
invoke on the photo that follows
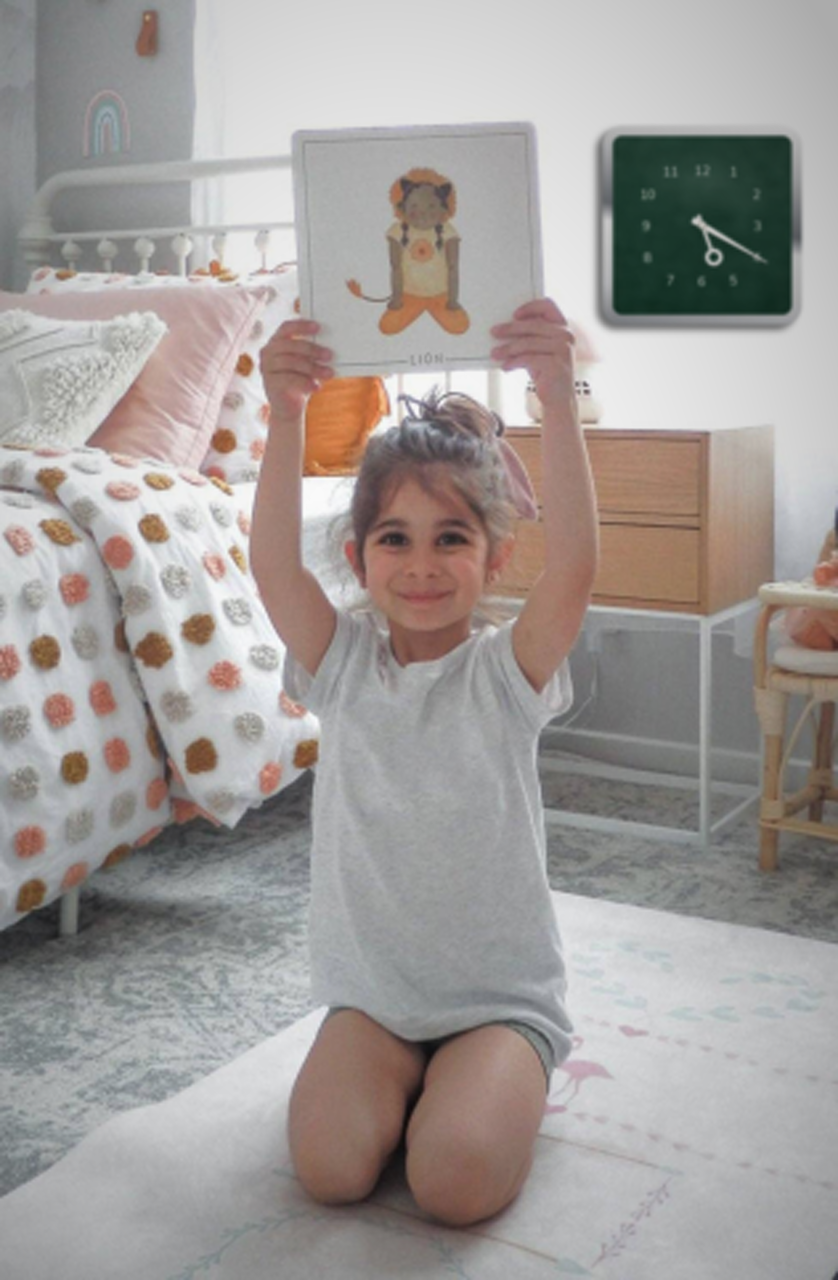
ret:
5.20
